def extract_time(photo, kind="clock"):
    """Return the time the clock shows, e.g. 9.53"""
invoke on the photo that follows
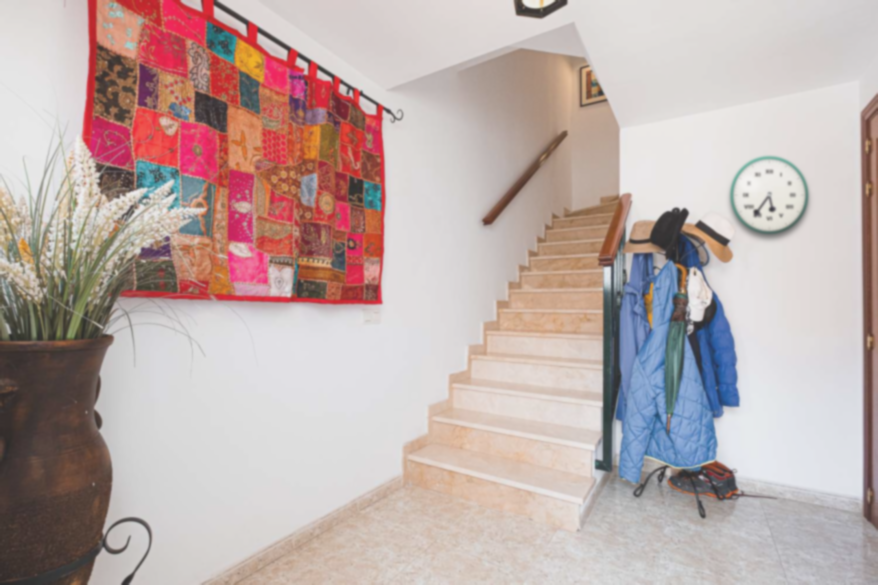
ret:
5.36
